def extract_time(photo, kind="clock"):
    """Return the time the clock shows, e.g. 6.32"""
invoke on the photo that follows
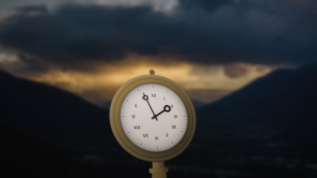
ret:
1.56
